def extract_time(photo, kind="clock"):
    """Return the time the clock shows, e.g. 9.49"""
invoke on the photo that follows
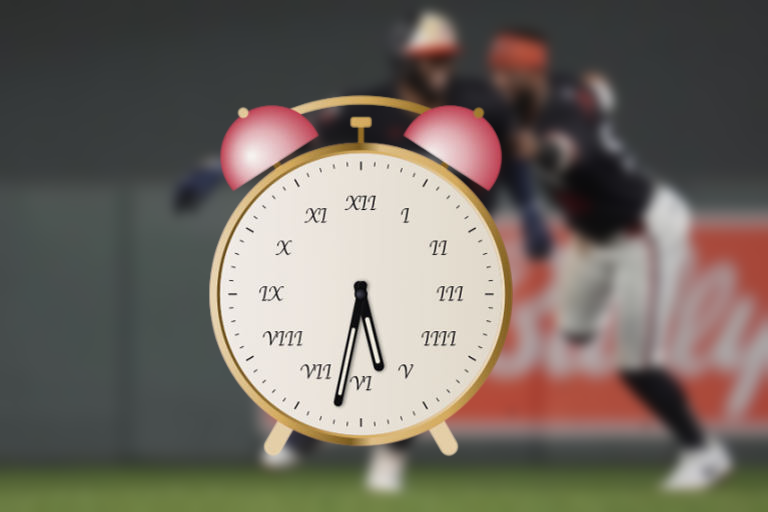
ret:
5.32
